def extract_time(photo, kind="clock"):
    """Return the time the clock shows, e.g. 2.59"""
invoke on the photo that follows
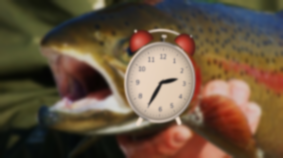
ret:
2.35
